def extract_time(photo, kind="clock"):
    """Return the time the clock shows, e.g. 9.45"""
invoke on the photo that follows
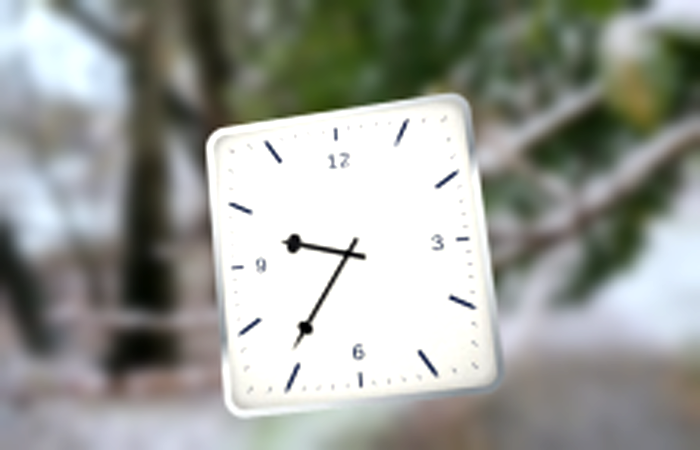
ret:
9.36
